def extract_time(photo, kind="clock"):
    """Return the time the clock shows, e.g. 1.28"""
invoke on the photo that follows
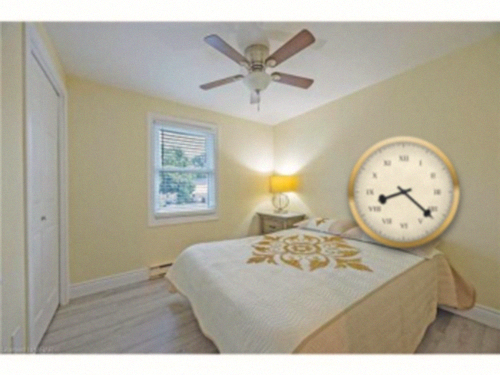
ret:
8.22
